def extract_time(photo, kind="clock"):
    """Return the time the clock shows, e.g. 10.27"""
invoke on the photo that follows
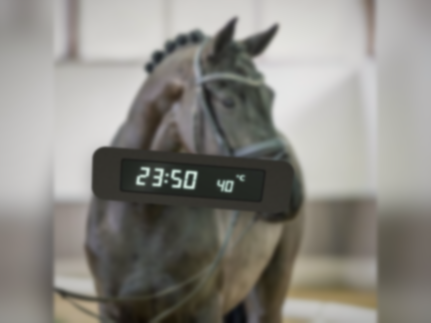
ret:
23.50
